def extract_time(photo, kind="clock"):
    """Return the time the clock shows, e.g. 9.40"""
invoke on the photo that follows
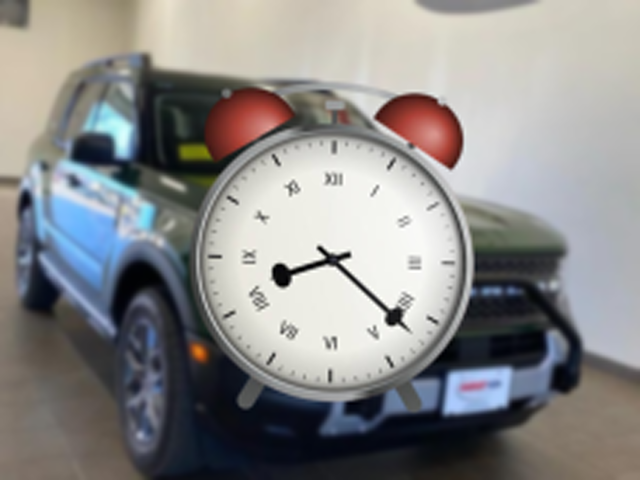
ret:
8.22
